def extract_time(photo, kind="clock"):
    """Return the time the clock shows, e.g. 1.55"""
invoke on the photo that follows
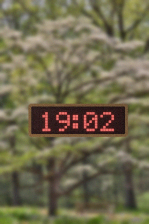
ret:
19.02
